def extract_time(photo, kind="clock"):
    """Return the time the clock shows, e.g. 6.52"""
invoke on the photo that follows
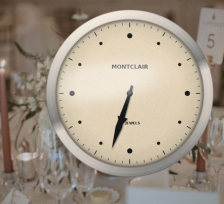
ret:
6.33
